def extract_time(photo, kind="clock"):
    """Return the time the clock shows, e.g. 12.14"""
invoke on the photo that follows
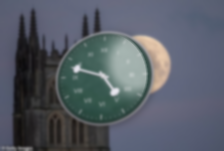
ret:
4.48
